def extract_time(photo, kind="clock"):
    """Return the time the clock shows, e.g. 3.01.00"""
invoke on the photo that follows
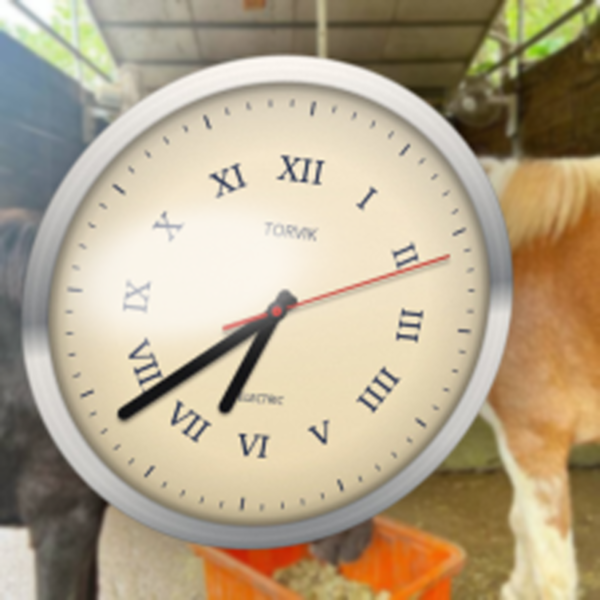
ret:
6.38.11
